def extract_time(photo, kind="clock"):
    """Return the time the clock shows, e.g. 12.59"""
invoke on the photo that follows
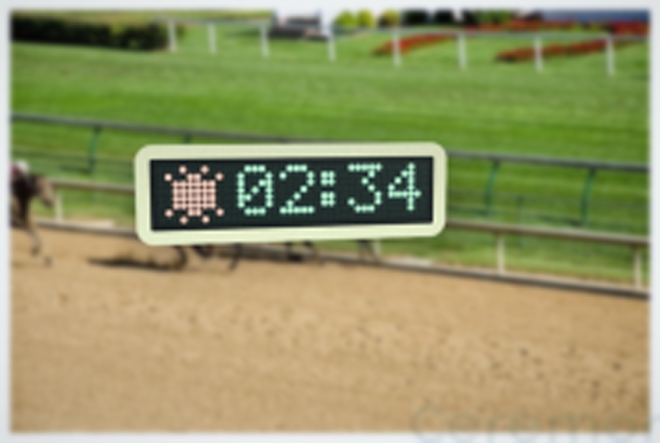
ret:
2.34
